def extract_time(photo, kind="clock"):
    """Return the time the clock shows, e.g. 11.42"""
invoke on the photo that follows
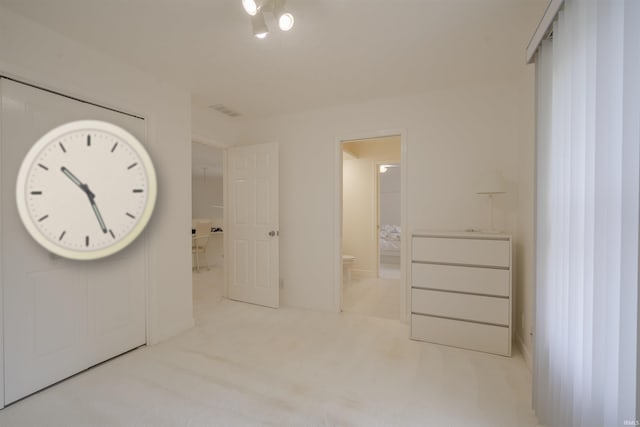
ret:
10.26
